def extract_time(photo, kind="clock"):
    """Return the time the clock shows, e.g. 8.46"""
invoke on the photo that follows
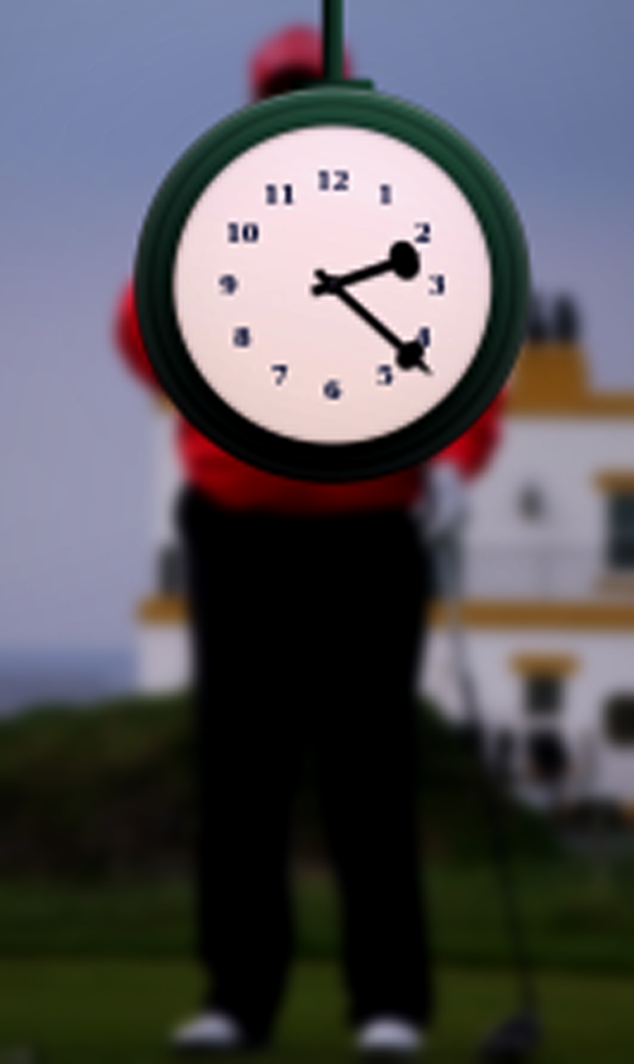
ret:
2.22
